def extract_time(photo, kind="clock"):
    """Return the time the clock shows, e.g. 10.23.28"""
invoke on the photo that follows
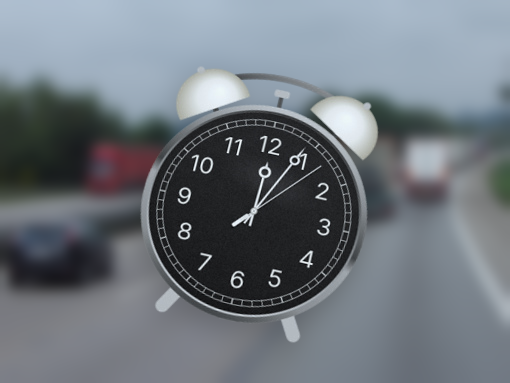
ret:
12.04.07
